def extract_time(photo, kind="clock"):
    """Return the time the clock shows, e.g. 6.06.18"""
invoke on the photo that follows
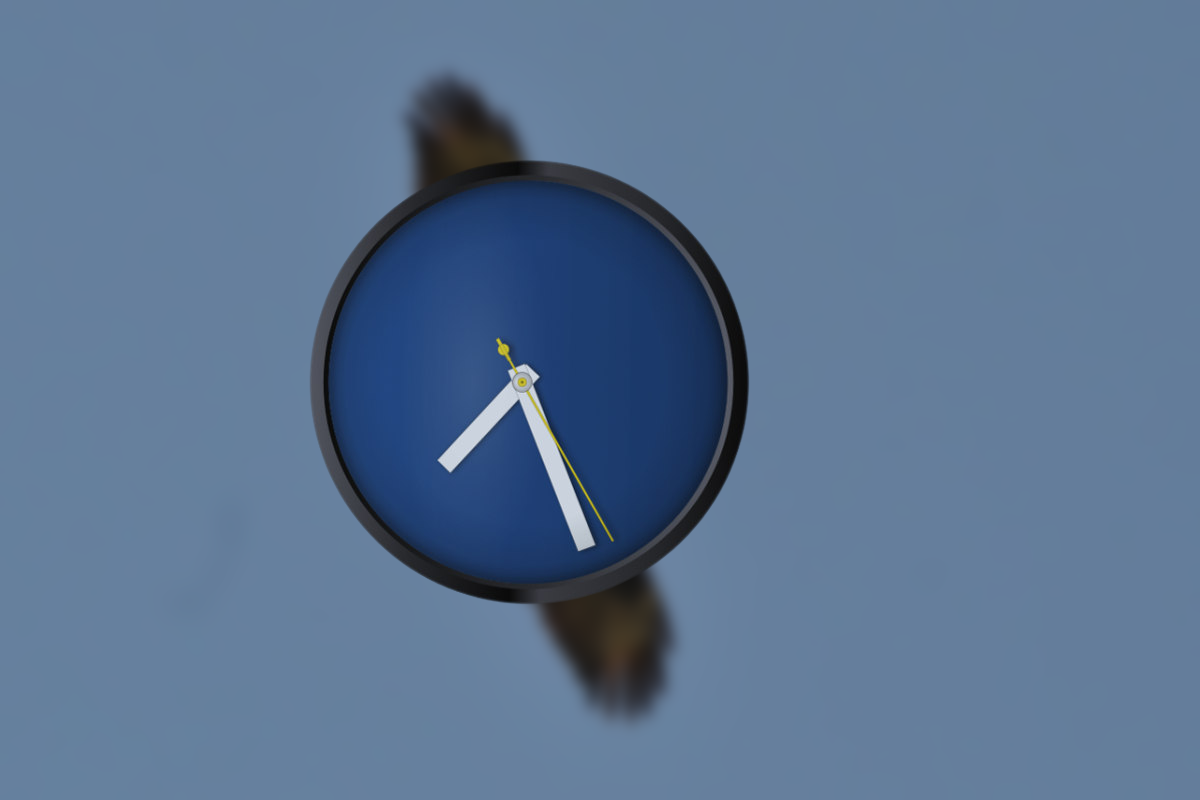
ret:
7.26.25
